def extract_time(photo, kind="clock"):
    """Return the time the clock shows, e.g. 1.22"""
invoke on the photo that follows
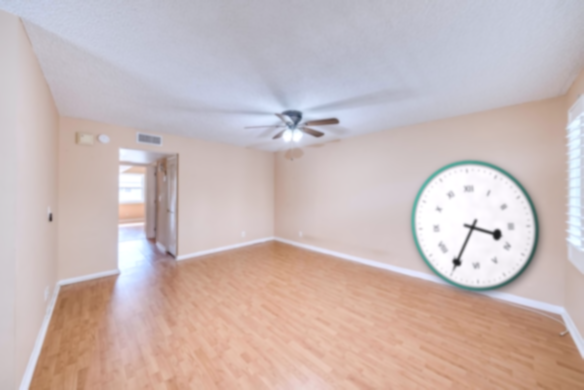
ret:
3.35
